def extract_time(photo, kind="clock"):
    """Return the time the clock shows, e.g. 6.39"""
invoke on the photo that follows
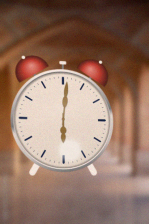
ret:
6.01
